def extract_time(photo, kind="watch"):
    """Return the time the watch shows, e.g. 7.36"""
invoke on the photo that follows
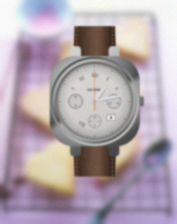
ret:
1.13
